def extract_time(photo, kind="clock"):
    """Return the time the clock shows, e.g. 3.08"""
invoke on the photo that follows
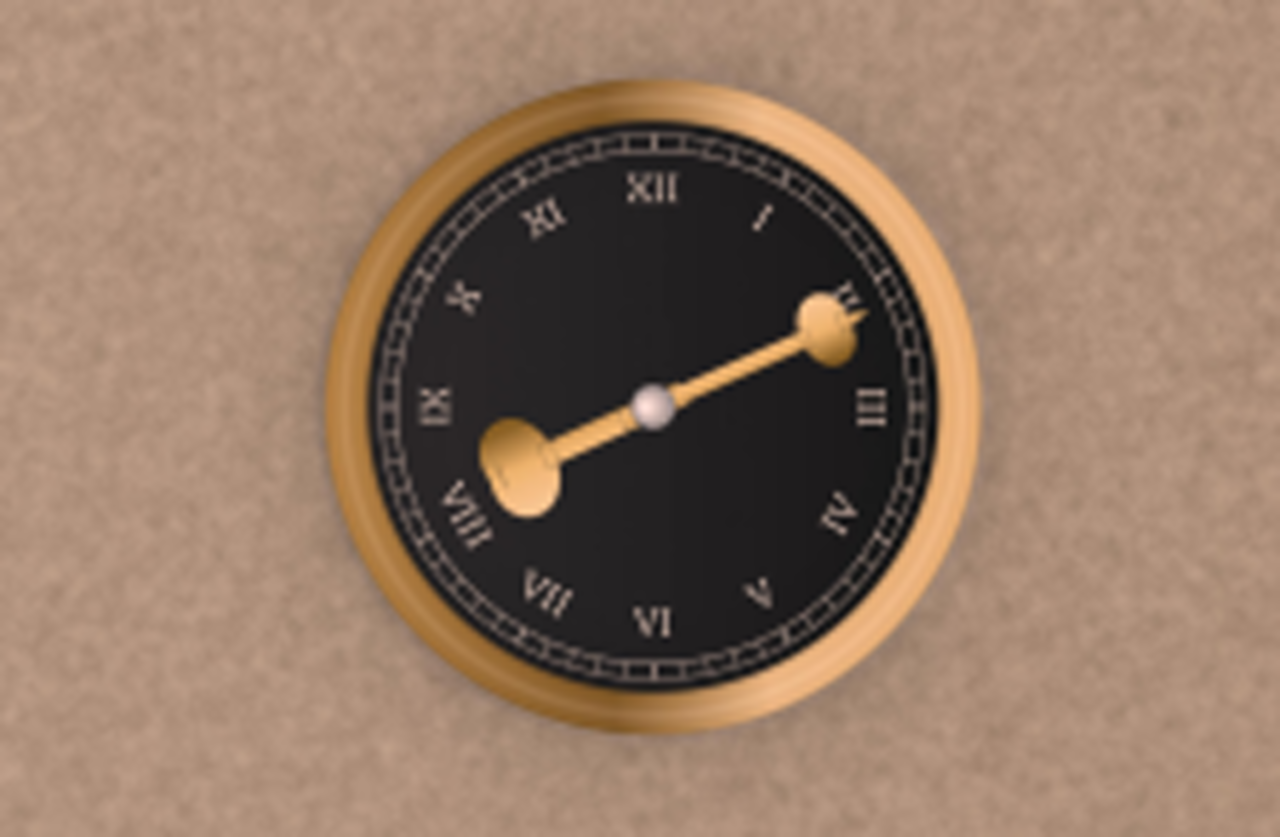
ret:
8.11
